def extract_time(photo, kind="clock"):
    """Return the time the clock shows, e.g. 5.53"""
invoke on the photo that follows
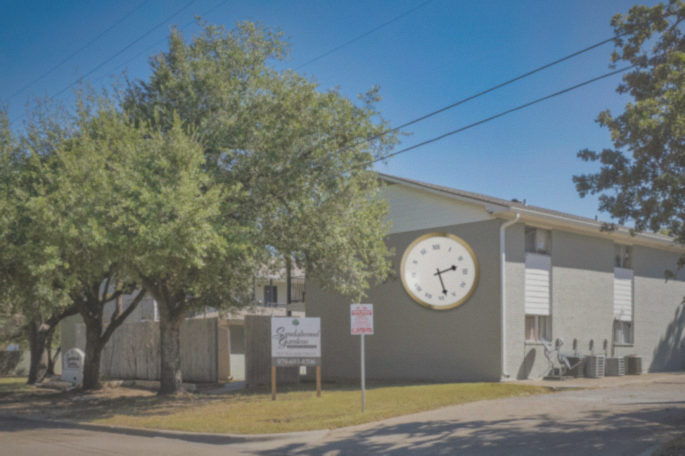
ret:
2.28
